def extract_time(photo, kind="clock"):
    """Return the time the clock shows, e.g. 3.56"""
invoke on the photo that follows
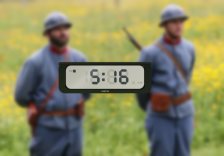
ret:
5.16
